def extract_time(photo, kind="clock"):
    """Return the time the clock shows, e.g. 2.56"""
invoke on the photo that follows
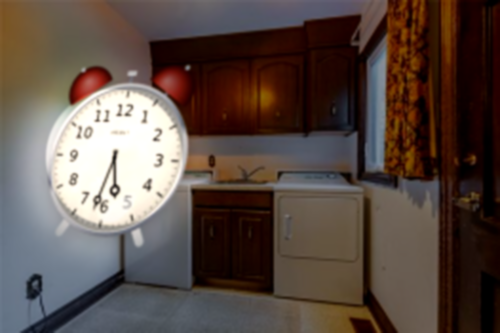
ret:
5.32
